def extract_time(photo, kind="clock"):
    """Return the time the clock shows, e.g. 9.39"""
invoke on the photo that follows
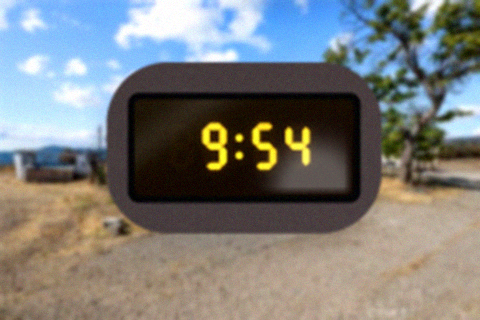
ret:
9.54
